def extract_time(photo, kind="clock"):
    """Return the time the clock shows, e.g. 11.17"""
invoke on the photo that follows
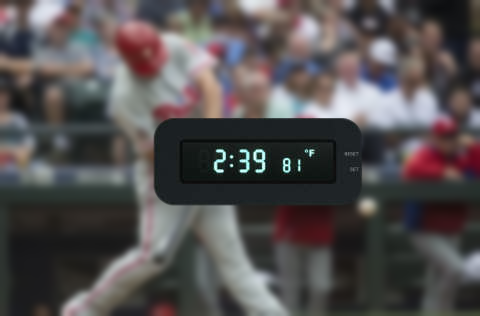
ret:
2.39
